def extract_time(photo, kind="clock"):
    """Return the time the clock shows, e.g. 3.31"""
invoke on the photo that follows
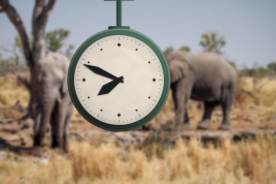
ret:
7.49
